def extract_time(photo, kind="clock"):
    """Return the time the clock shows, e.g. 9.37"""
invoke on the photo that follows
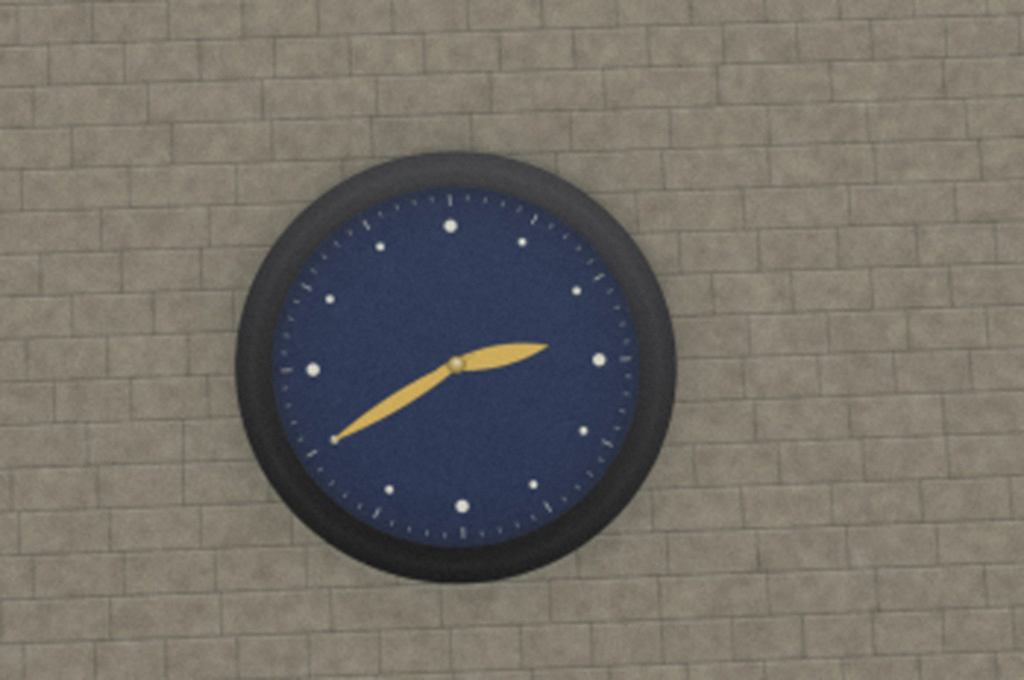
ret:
2.40
